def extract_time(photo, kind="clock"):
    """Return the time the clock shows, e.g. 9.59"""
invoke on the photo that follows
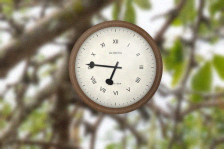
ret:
6.46
